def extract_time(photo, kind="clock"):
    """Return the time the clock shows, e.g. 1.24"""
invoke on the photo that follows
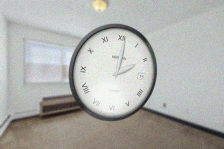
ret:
2.01
